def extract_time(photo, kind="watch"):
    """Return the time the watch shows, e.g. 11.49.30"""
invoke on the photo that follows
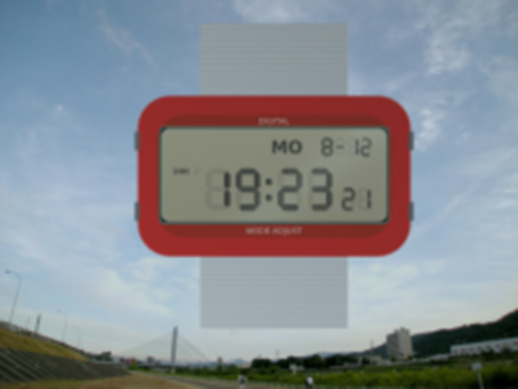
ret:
19.23.21
